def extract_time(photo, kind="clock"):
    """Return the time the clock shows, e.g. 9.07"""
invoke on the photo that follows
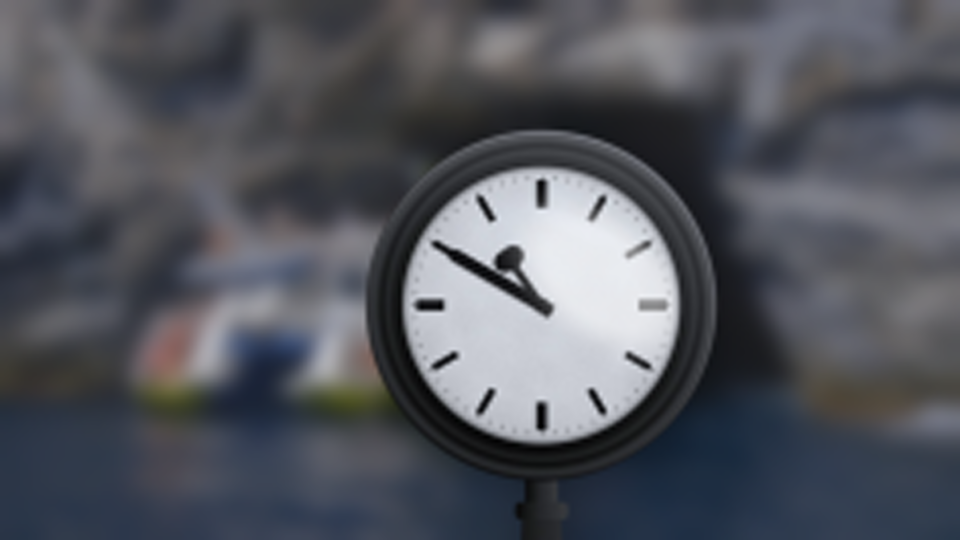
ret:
10.50
